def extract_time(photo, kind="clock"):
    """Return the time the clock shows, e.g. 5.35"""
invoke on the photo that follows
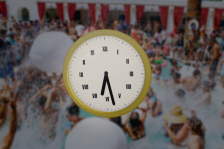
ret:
6.28
